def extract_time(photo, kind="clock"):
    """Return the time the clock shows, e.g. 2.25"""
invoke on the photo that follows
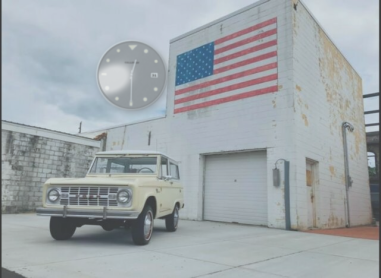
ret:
12.30
